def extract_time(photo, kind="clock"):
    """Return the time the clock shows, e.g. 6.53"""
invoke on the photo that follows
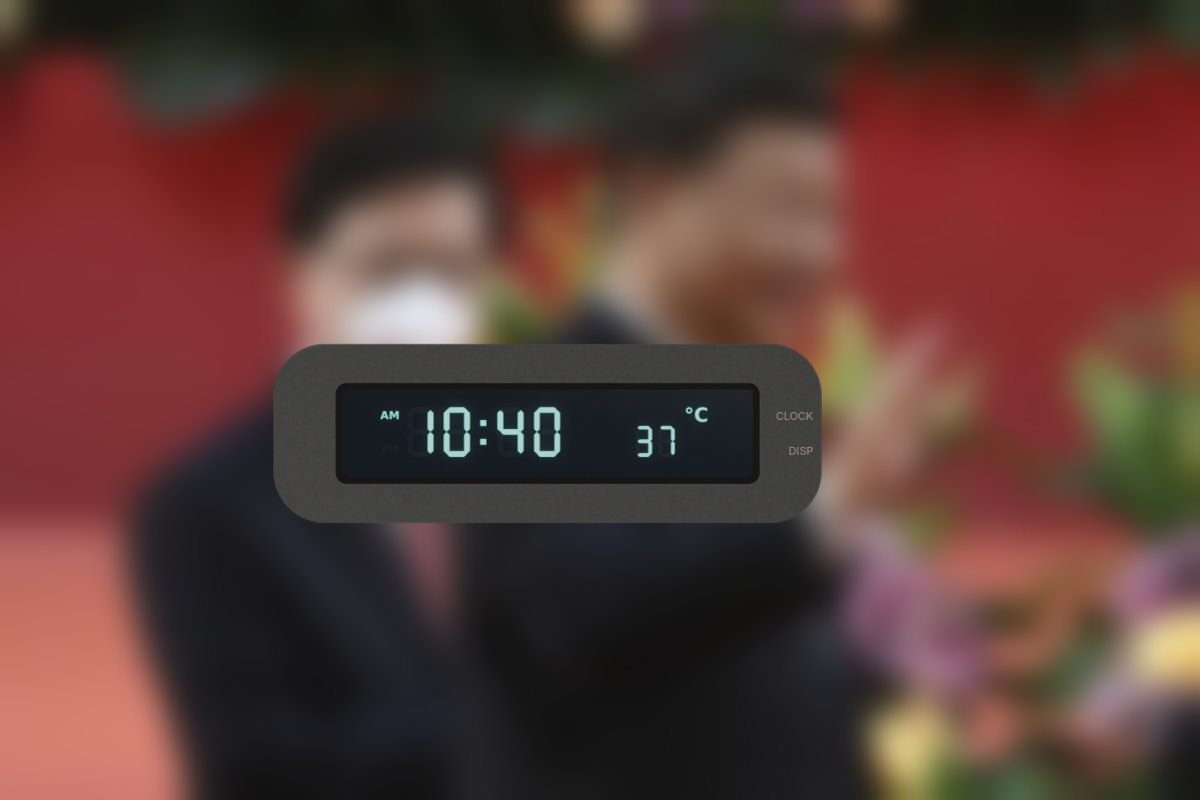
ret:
10.40
